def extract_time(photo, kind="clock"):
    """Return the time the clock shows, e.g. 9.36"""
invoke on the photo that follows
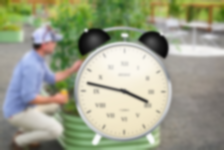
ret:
3.47
